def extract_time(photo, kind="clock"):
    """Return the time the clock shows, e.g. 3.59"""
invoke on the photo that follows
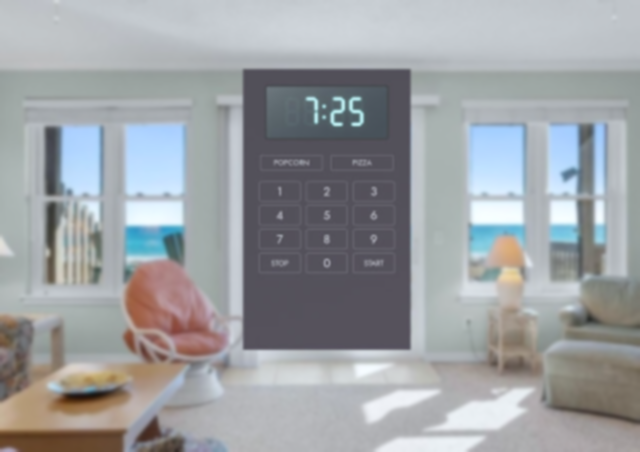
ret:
7.25
